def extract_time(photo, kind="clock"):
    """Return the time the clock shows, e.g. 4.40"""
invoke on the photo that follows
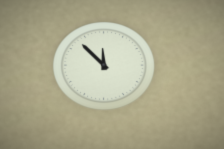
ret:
11.53
